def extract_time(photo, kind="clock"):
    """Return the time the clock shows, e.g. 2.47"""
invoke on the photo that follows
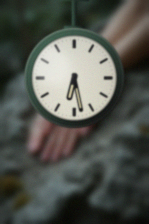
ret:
6.28
